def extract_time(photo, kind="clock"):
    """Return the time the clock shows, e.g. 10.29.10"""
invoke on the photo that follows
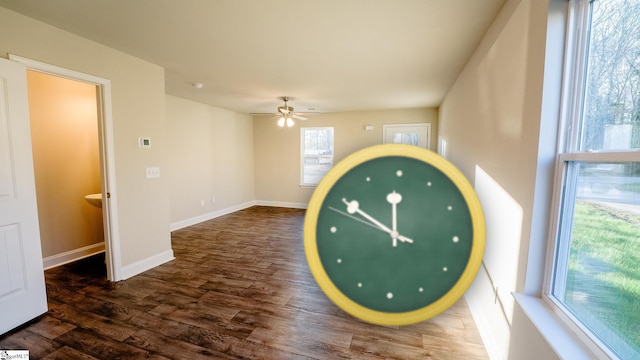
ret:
11.49.48
